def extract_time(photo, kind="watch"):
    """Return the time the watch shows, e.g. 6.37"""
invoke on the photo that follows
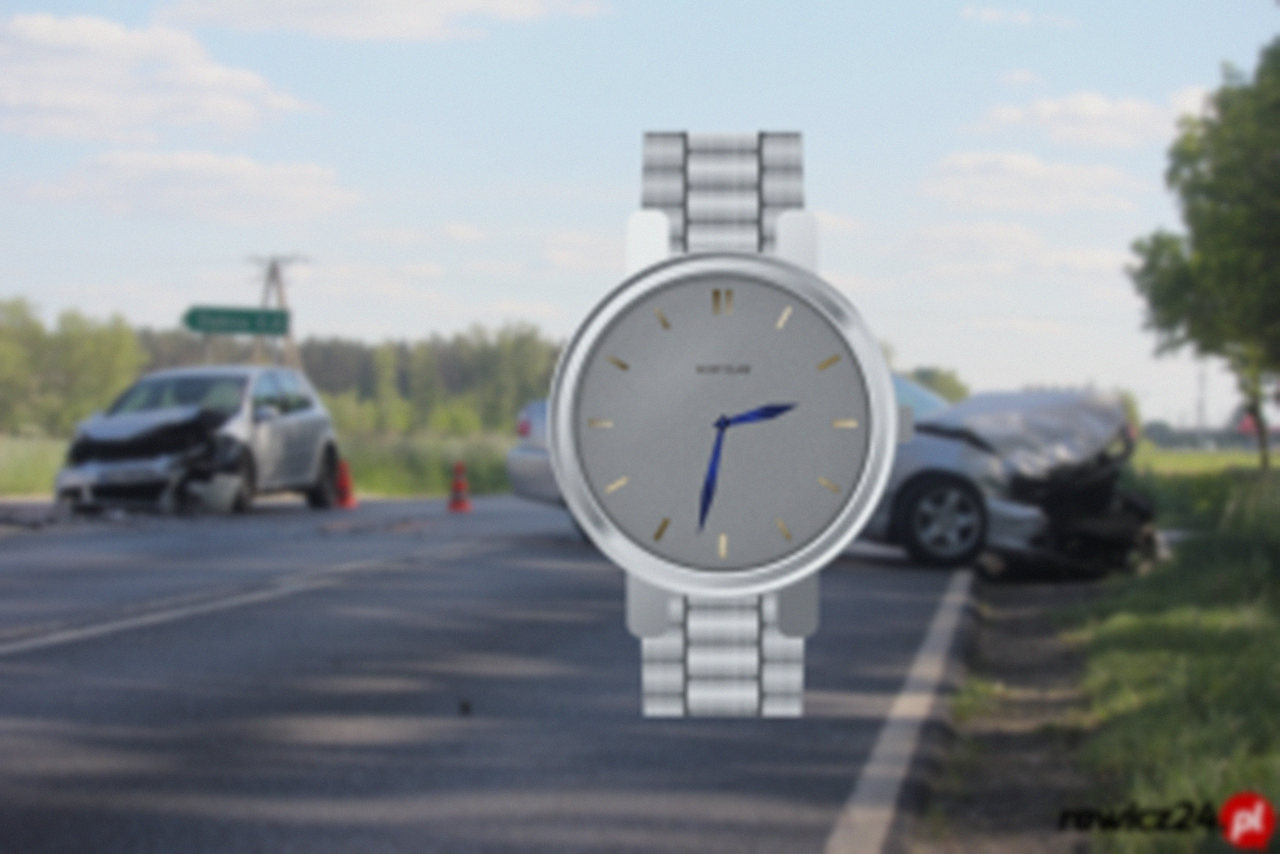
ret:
2.32
